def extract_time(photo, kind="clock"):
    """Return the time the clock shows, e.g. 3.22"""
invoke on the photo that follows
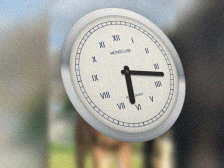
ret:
6.17
